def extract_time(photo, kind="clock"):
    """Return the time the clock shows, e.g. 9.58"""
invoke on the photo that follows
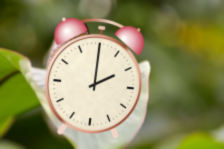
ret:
2.00
